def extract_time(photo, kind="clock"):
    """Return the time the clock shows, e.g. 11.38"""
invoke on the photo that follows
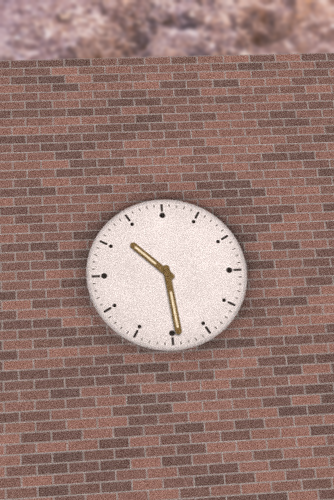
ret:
10.29
